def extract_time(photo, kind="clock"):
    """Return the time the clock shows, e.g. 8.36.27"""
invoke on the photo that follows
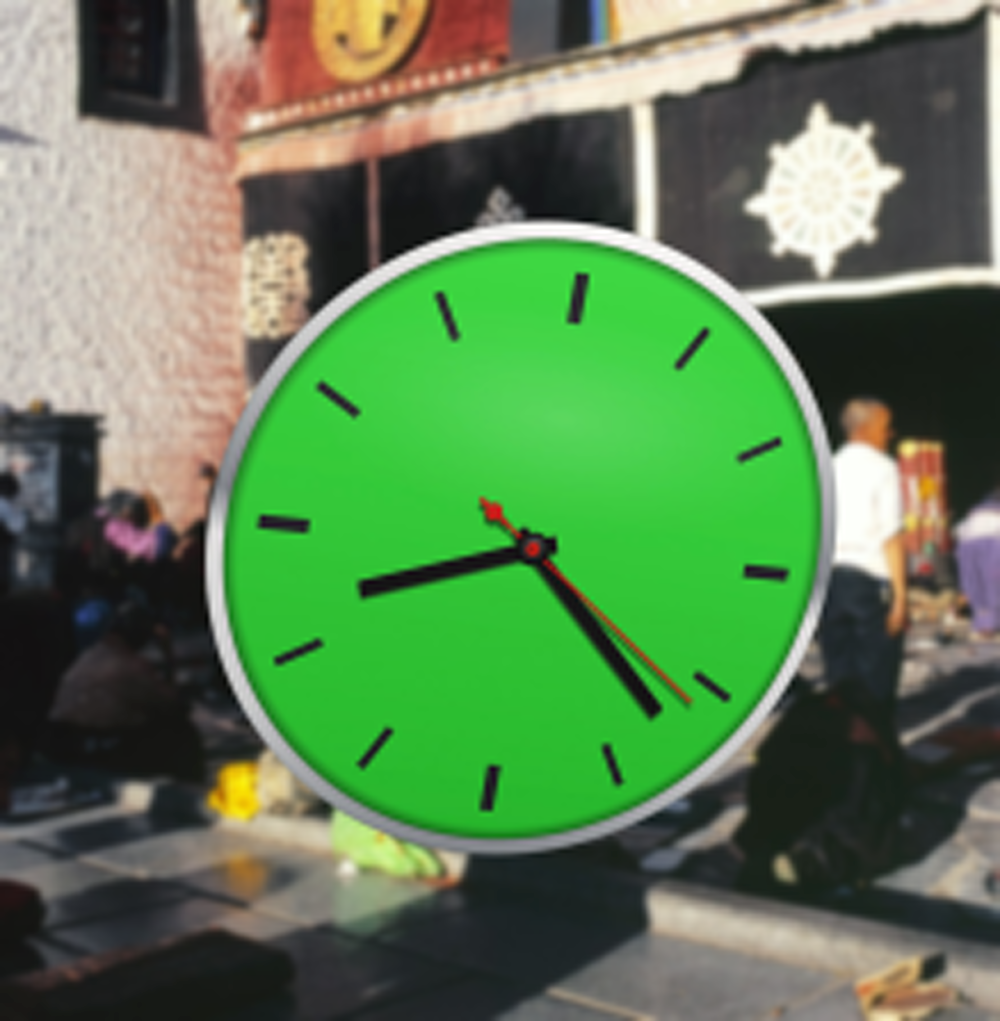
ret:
8.22.21
